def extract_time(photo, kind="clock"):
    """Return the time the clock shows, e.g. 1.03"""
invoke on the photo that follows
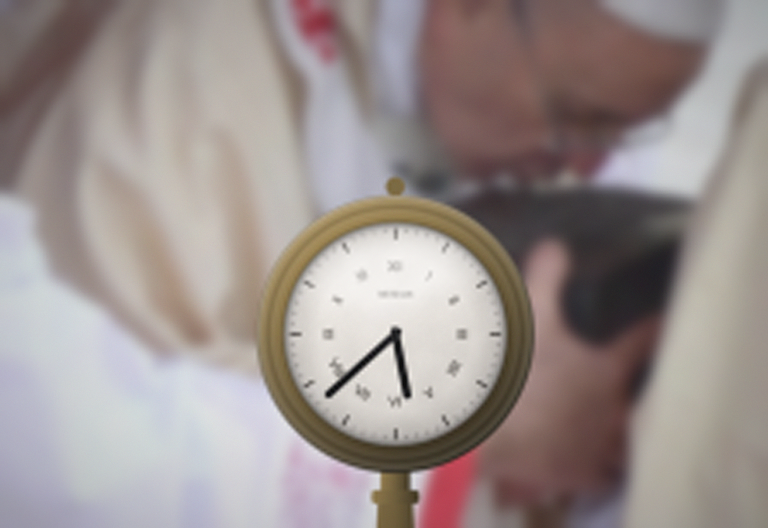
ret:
5.38
